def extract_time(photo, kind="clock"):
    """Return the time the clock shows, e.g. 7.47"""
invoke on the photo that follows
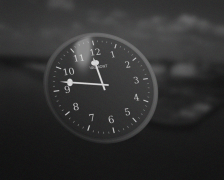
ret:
11.47
